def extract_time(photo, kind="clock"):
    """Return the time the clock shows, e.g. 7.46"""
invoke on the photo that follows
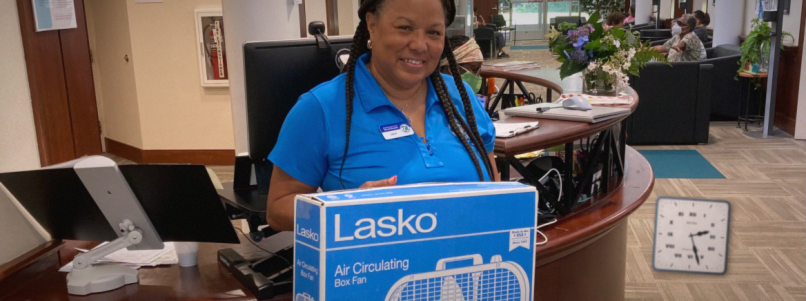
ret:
2.27
